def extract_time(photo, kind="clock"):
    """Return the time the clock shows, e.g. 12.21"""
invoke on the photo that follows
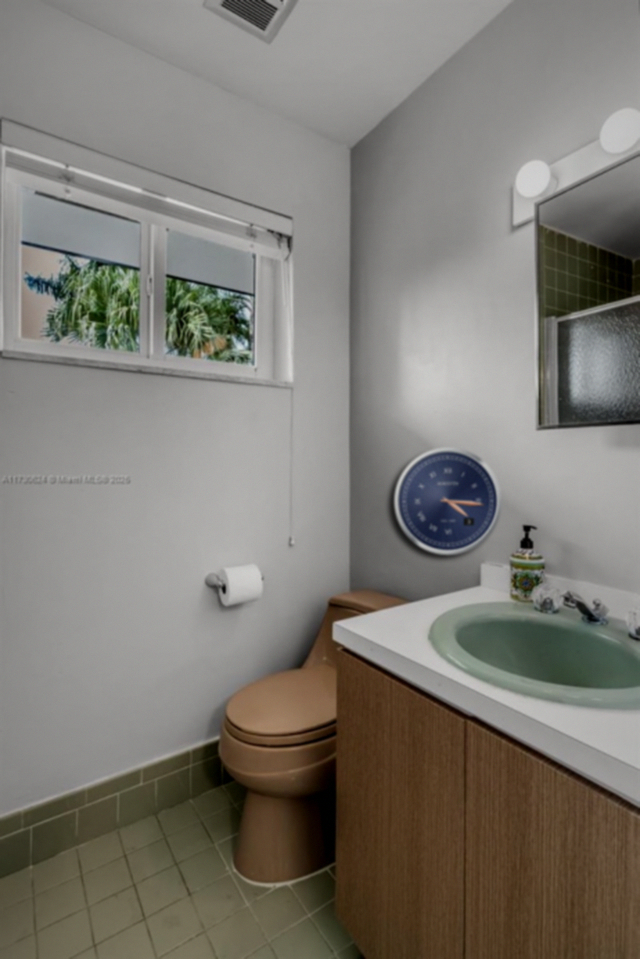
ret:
4.16
